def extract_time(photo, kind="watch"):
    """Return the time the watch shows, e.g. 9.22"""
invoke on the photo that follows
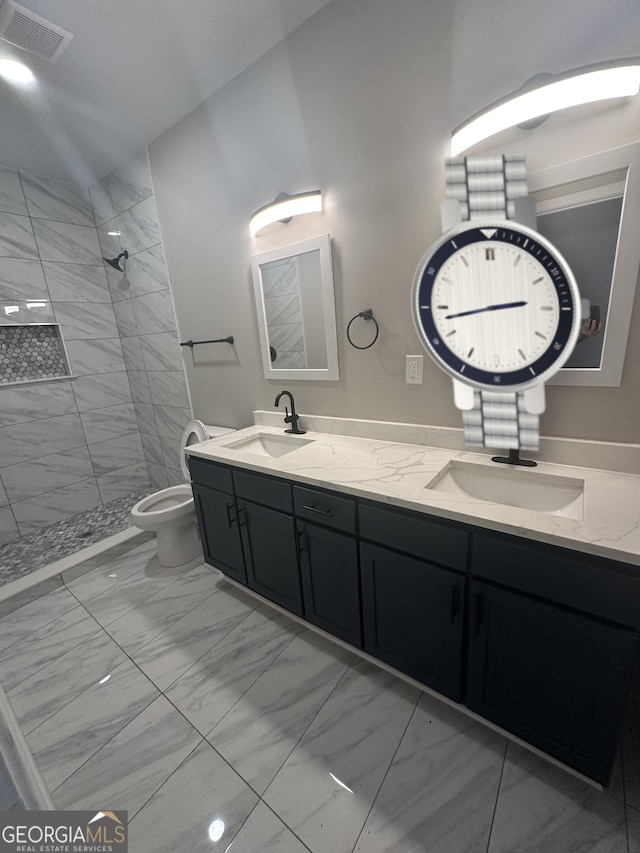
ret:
2.43
